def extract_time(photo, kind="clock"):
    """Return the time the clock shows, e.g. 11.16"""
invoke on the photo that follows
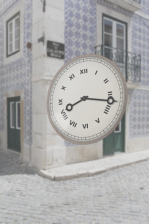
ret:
8.17
